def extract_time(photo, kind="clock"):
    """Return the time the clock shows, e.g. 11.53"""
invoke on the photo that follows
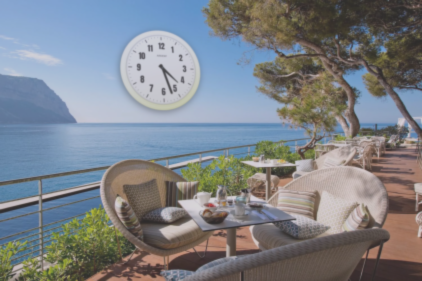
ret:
4.27
